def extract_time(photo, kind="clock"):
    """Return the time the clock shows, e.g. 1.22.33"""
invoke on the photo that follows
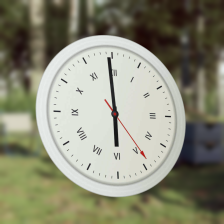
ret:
5.59.24
